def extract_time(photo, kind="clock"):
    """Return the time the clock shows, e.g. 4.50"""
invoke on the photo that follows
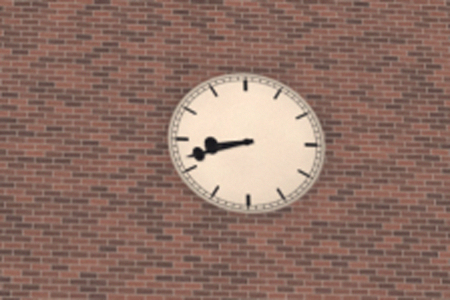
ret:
8.42
